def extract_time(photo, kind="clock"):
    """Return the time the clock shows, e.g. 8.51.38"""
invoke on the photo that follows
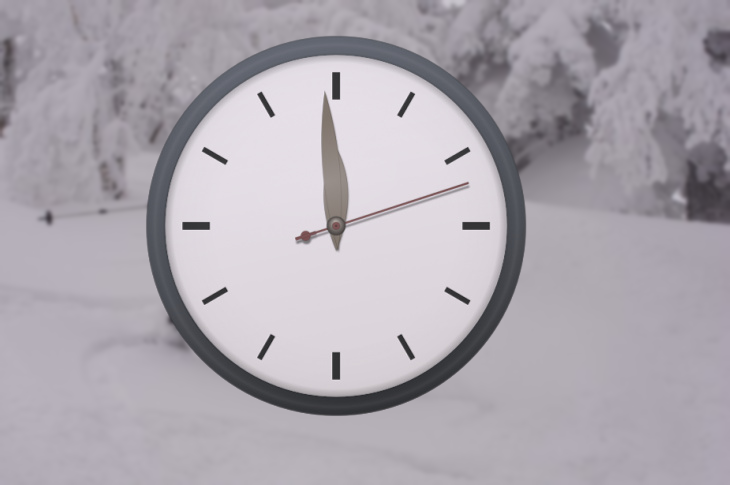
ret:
11.59.12
